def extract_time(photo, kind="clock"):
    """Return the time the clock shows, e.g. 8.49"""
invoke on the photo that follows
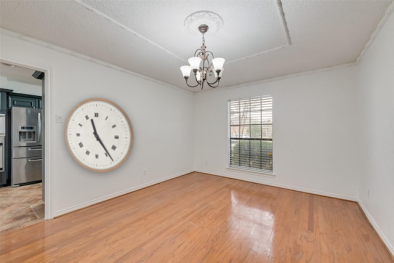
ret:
11.24
